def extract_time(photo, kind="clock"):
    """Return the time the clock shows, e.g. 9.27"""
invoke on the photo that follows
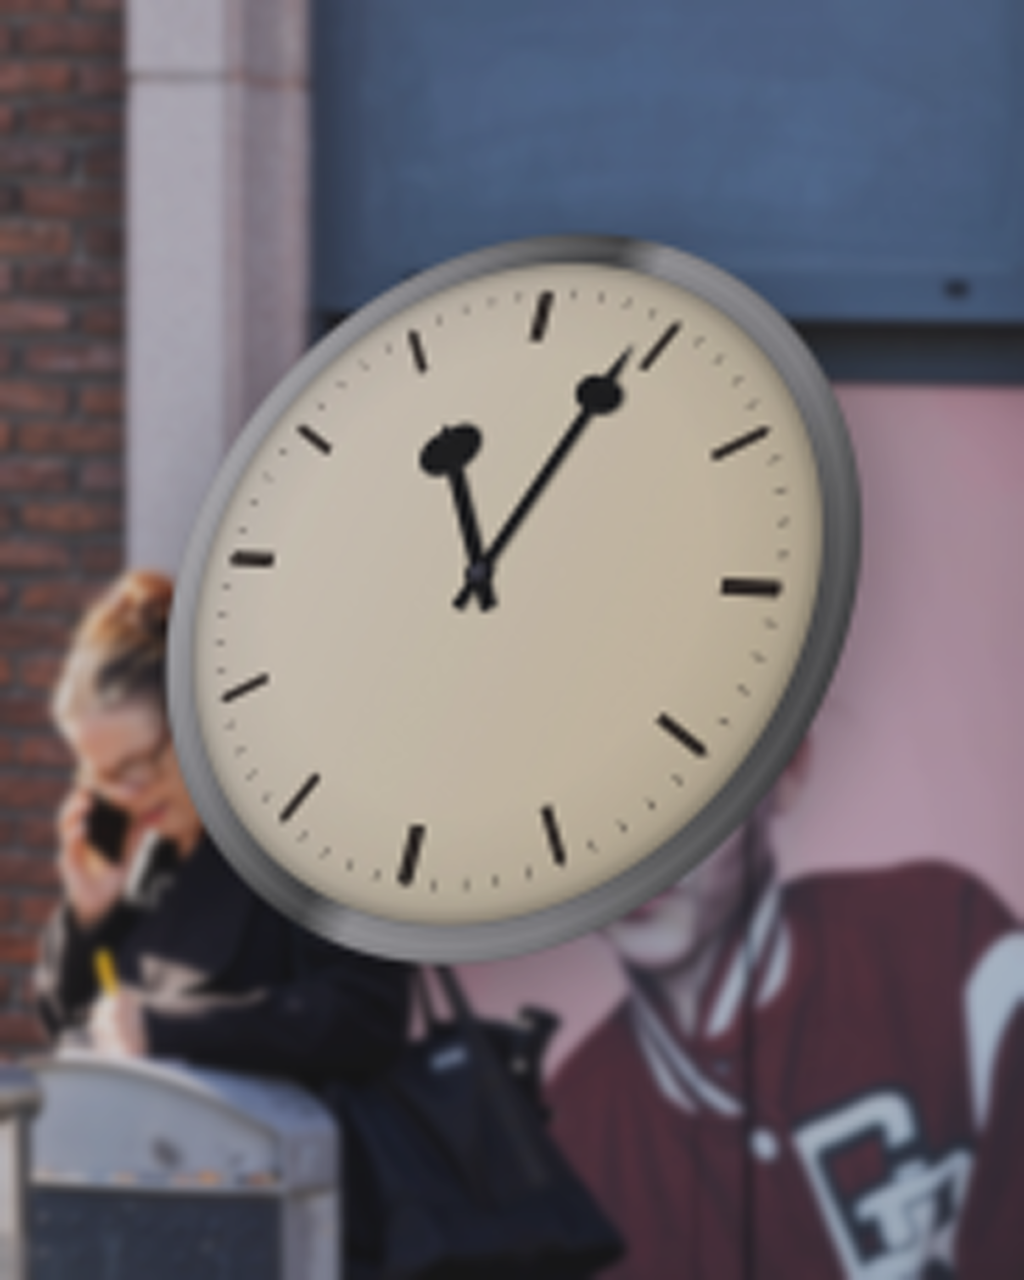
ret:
11.04
